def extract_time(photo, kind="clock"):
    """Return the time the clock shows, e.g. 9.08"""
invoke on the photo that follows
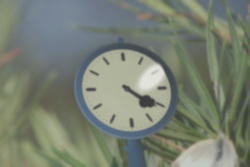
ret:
4.21
